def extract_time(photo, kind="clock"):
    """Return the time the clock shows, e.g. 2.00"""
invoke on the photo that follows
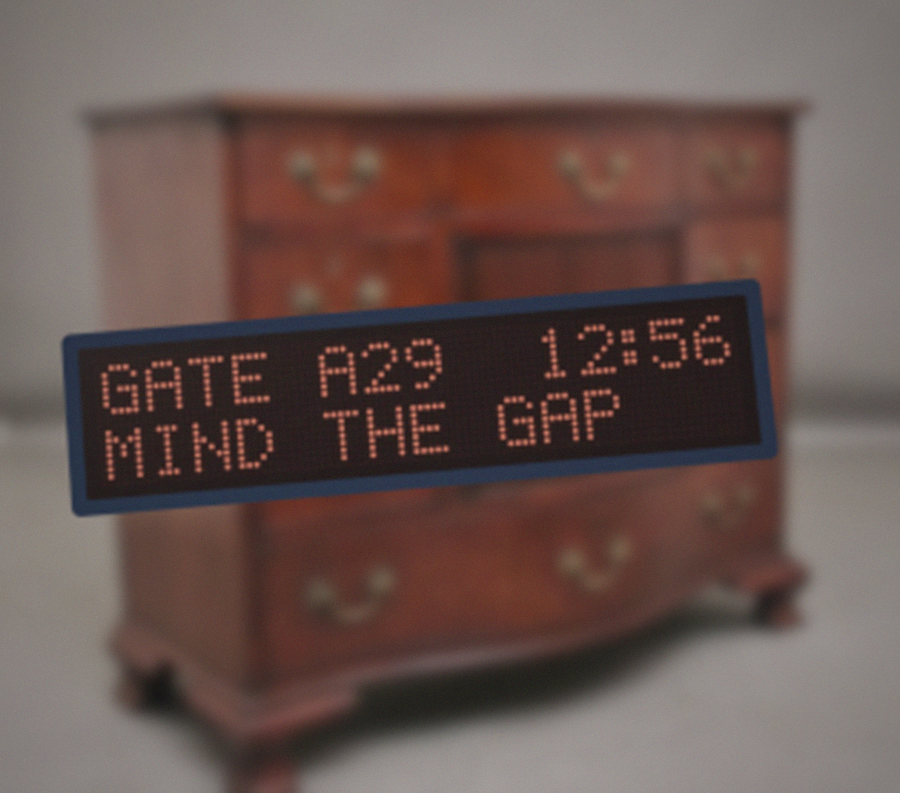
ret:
12.56
